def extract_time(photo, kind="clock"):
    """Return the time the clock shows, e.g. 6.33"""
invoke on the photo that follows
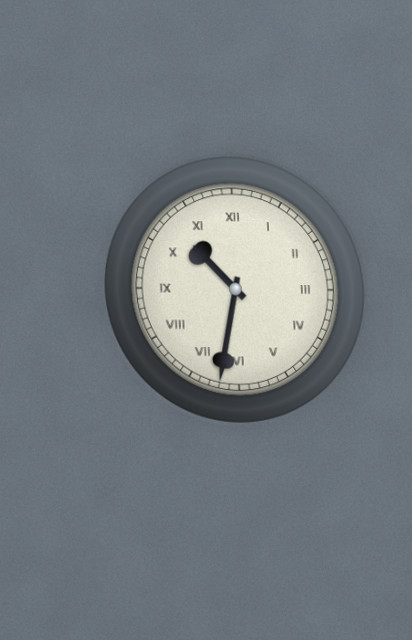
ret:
10.32
